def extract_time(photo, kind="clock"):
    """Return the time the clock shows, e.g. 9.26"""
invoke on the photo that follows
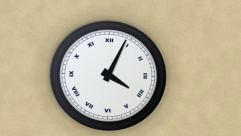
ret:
4.04
